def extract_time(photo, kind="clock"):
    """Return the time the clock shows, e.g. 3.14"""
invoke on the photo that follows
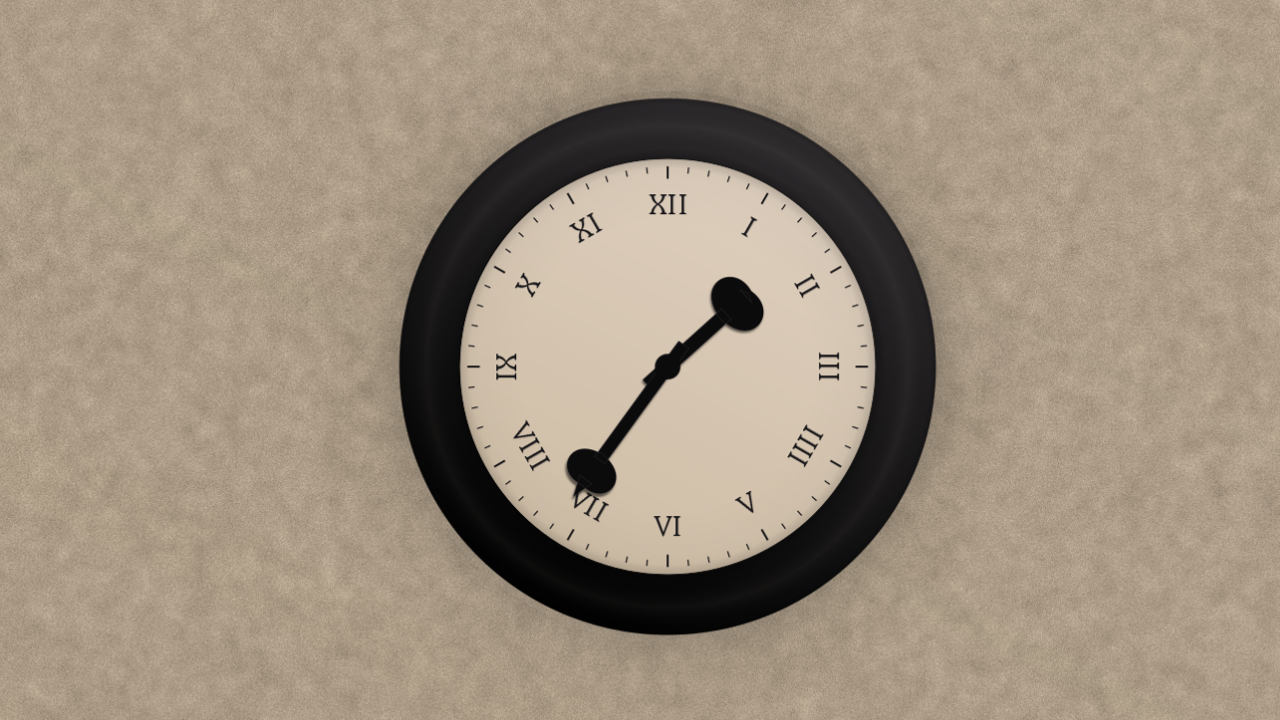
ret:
1.36
